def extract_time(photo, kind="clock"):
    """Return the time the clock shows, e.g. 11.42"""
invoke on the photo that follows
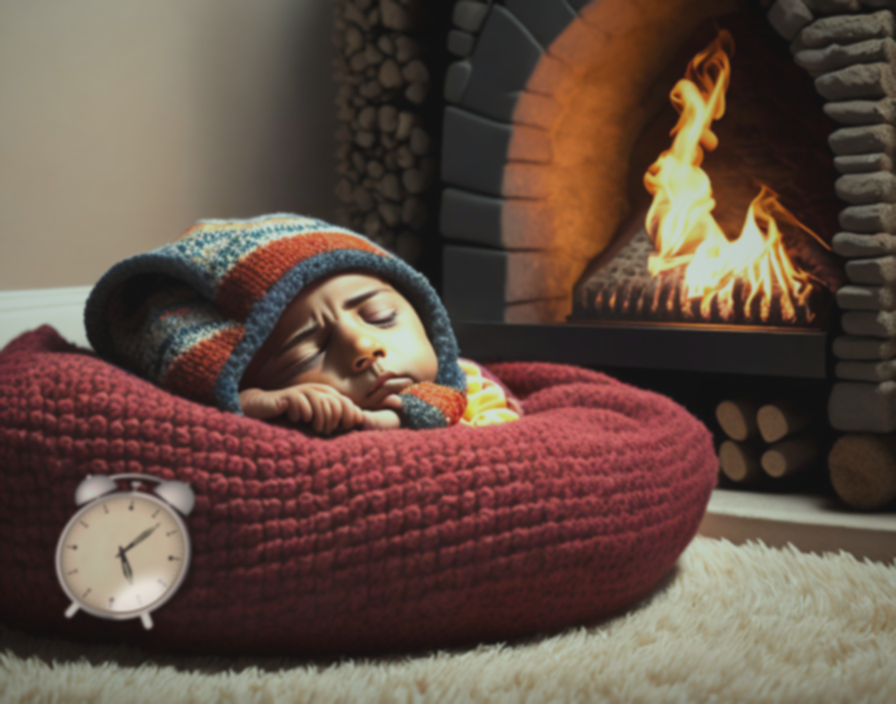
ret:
5.07
